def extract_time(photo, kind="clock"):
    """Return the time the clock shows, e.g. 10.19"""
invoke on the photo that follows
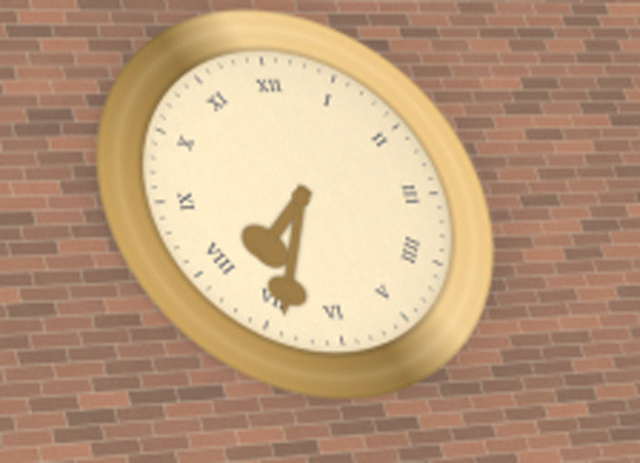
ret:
7.34
